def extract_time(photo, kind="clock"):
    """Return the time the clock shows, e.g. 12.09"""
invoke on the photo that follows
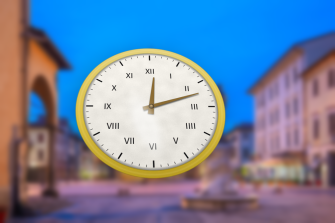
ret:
12.12
